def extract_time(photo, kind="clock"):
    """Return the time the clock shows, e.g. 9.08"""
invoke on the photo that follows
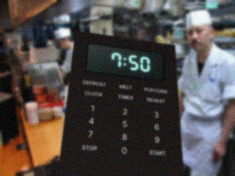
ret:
7.50
